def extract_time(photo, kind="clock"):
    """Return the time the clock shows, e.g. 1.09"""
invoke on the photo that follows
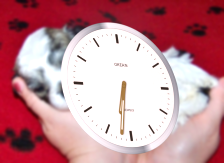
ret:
6.32
